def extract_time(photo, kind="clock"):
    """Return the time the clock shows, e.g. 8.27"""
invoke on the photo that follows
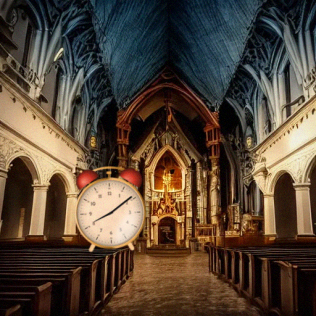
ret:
8.09
